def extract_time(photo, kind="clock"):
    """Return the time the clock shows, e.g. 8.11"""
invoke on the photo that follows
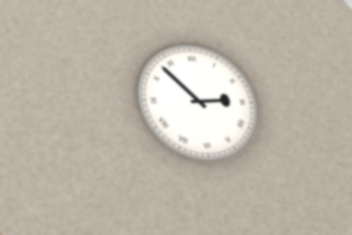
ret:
2.53
